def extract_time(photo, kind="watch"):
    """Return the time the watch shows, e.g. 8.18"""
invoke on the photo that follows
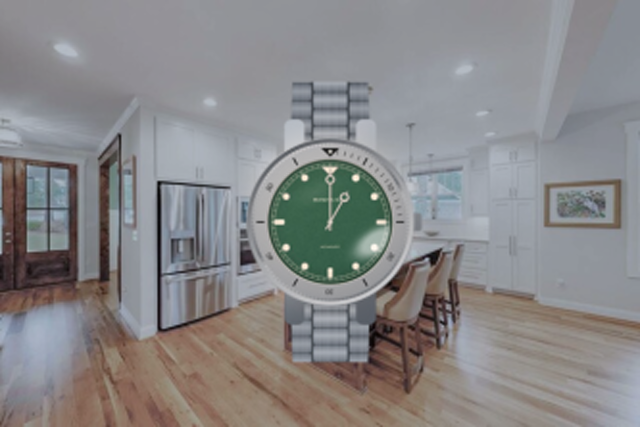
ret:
1.00
